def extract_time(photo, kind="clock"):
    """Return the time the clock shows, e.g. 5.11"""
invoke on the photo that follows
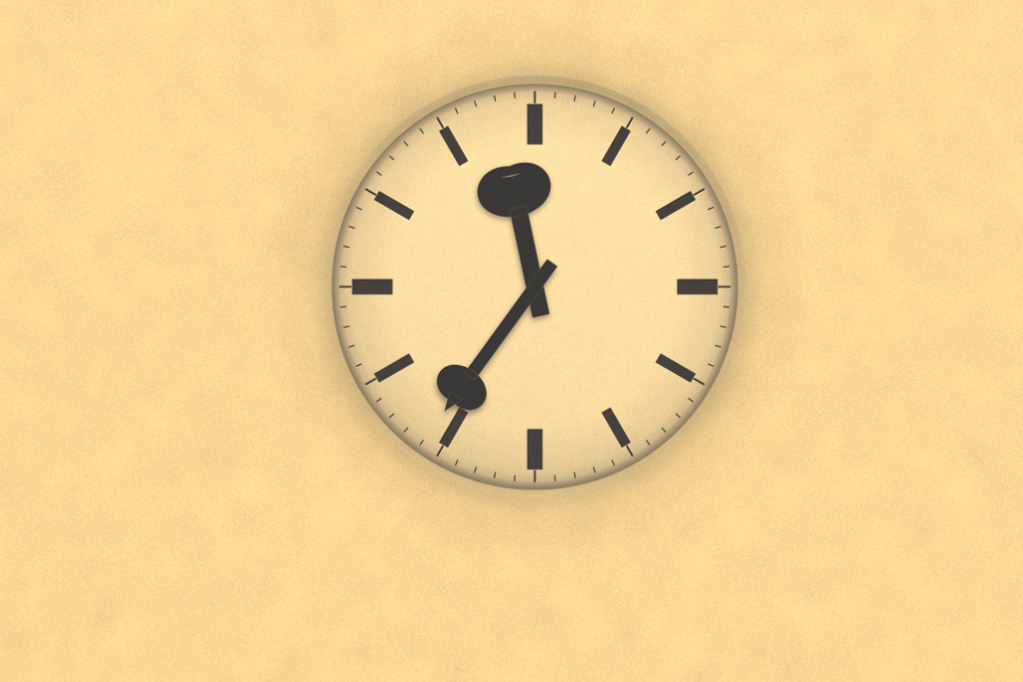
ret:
11.36
